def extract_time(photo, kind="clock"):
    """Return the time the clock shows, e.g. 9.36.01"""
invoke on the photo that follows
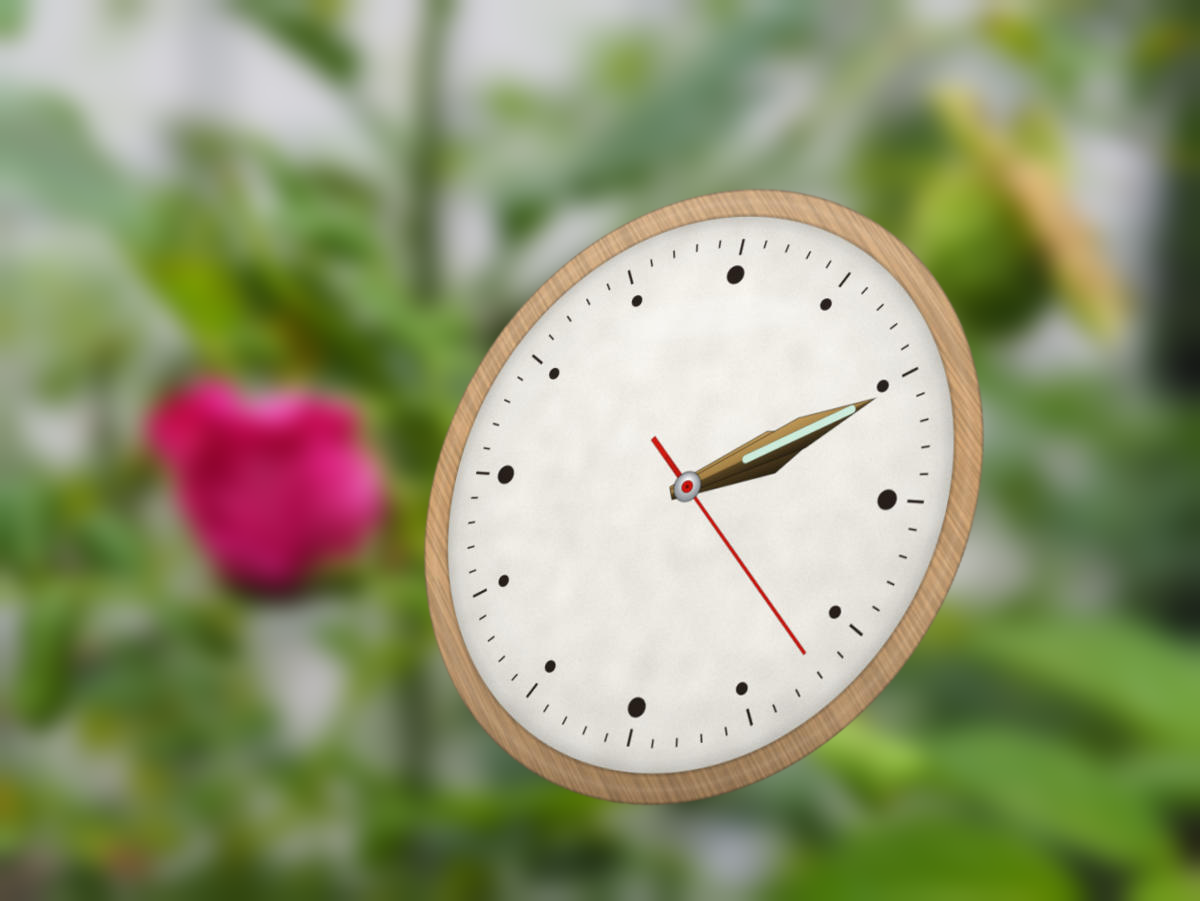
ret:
2.10.22
